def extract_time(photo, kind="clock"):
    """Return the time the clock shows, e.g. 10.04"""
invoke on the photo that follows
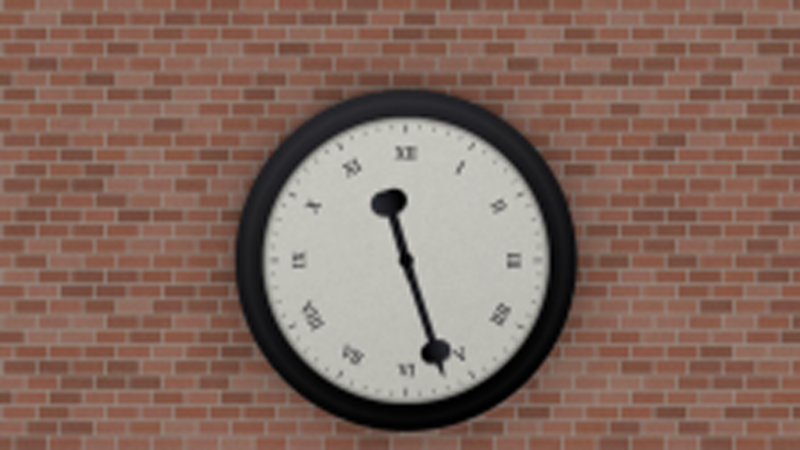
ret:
11.27
